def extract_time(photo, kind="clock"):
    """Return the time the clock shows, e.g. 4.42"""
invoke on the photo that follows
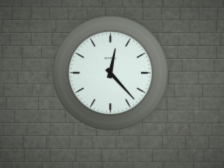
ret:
12.23
